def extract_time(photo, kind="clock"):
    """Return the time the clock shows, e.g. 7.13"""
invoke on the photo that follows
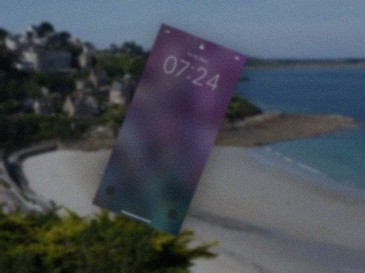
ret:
7.24
